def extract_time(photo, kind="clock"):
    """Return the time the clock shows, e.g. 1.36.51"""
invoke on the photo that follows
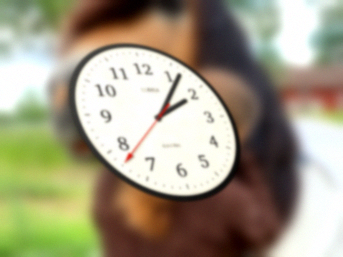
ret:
2.06.38
